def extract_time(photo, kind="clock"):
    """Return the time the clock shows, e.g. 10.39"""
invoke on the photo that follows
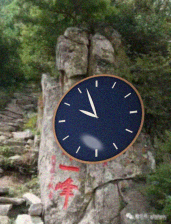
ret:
9.57
